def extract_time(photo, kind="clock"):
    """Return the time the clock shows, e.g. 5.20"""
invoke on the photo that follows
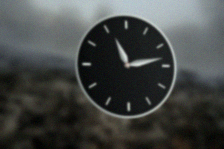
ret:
11.13
